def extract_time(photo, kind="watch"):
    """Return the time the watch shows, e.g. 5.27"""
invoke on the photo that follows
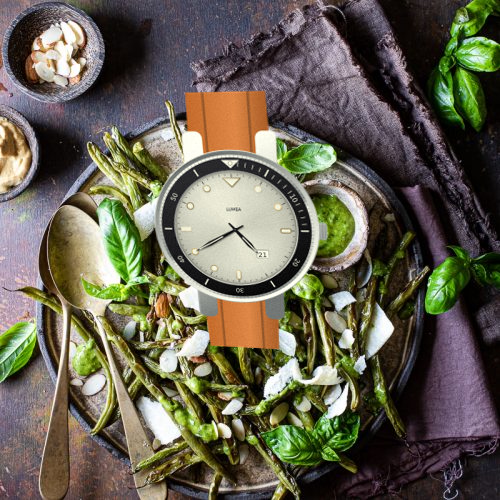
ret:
4.40
